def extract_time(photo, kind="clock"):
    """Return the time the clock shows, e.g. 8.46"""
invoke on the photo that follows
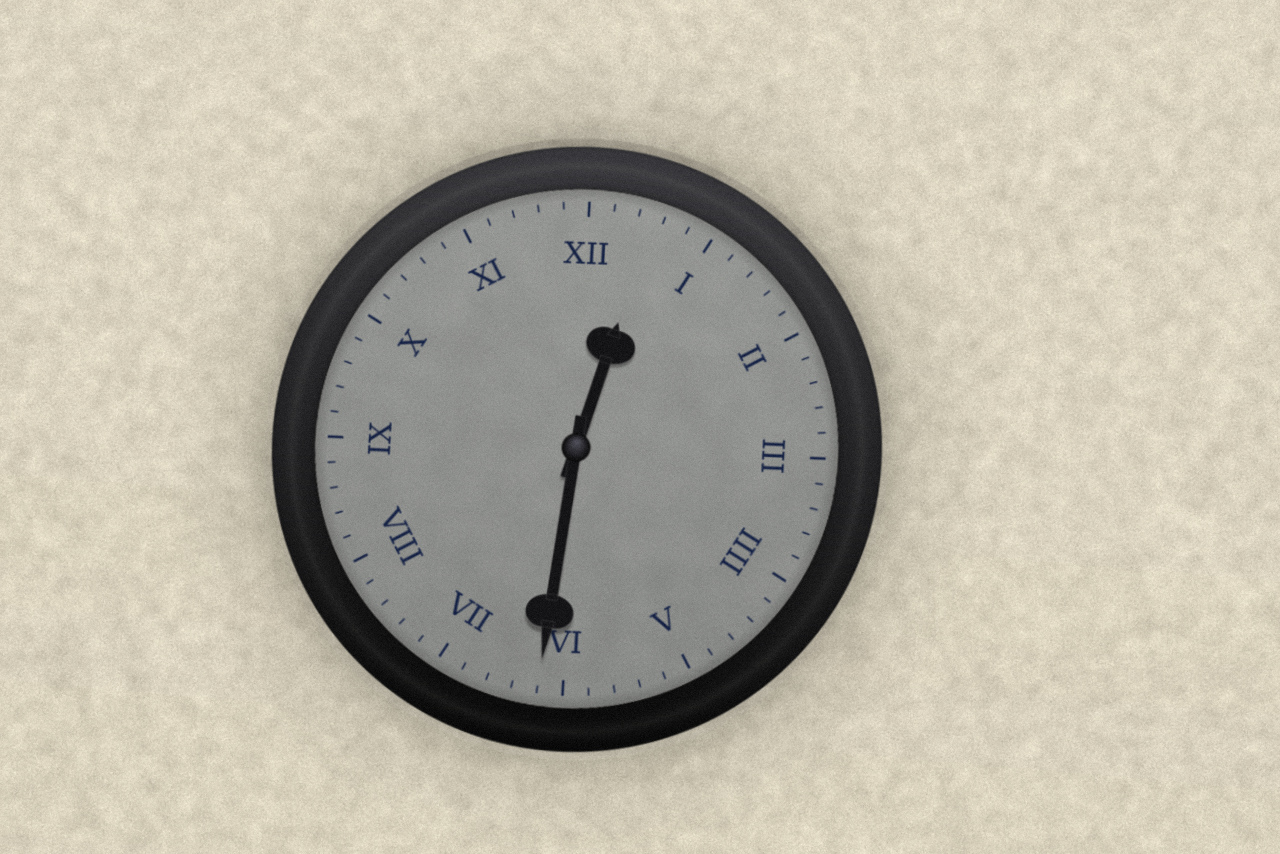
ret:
12.31
